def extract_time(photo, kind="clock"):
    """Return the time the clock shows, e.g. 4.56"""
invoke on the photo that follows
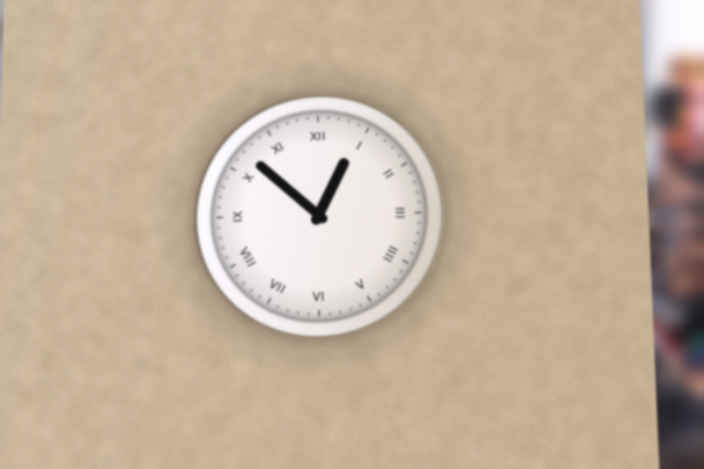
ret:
12.52
